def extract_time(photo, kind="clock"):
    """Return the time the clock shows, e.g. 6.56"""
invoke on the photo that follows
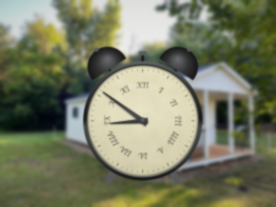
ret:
8.51
